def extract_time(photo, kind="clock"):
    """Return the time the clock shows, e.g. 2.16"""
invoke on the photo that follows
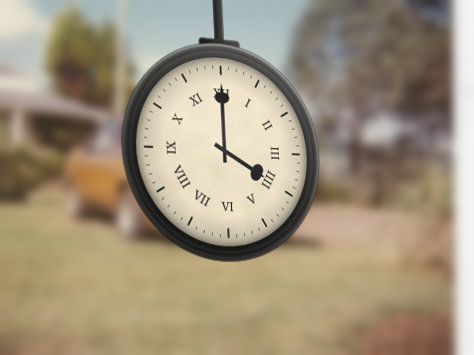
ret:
4.00
